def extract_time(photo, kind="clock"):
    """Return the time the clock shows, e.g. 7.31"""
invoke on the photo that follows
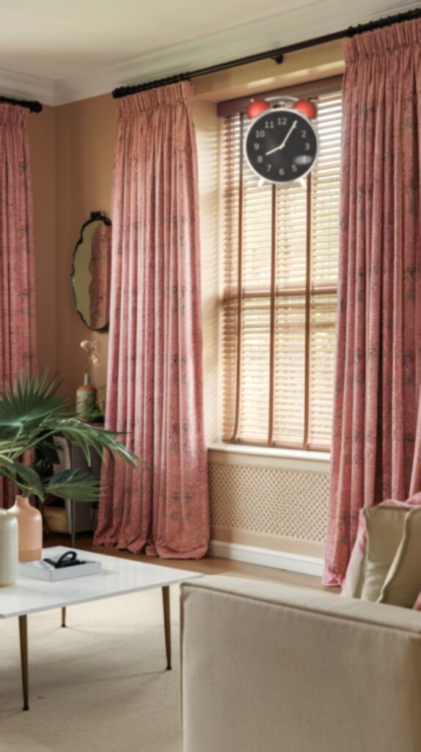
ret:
8.05
